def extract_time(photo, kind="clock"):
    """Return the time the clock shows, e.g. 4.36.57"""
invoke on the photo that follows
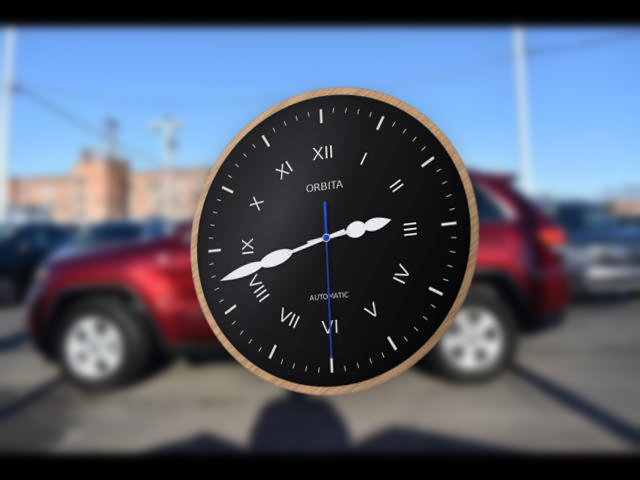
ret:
2.42.30
